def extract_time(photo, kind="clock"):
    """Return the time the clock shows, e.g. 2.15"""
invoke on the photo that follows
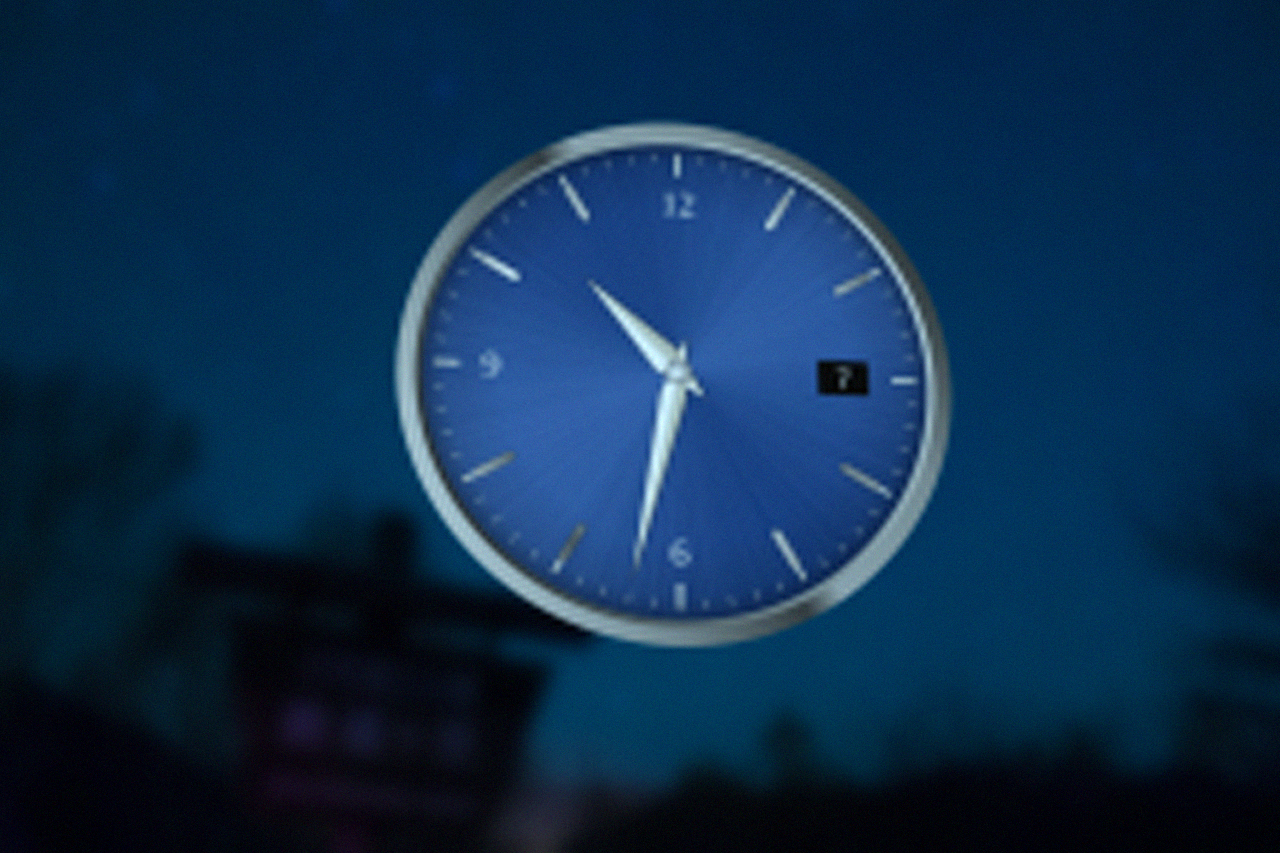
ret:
10.32
